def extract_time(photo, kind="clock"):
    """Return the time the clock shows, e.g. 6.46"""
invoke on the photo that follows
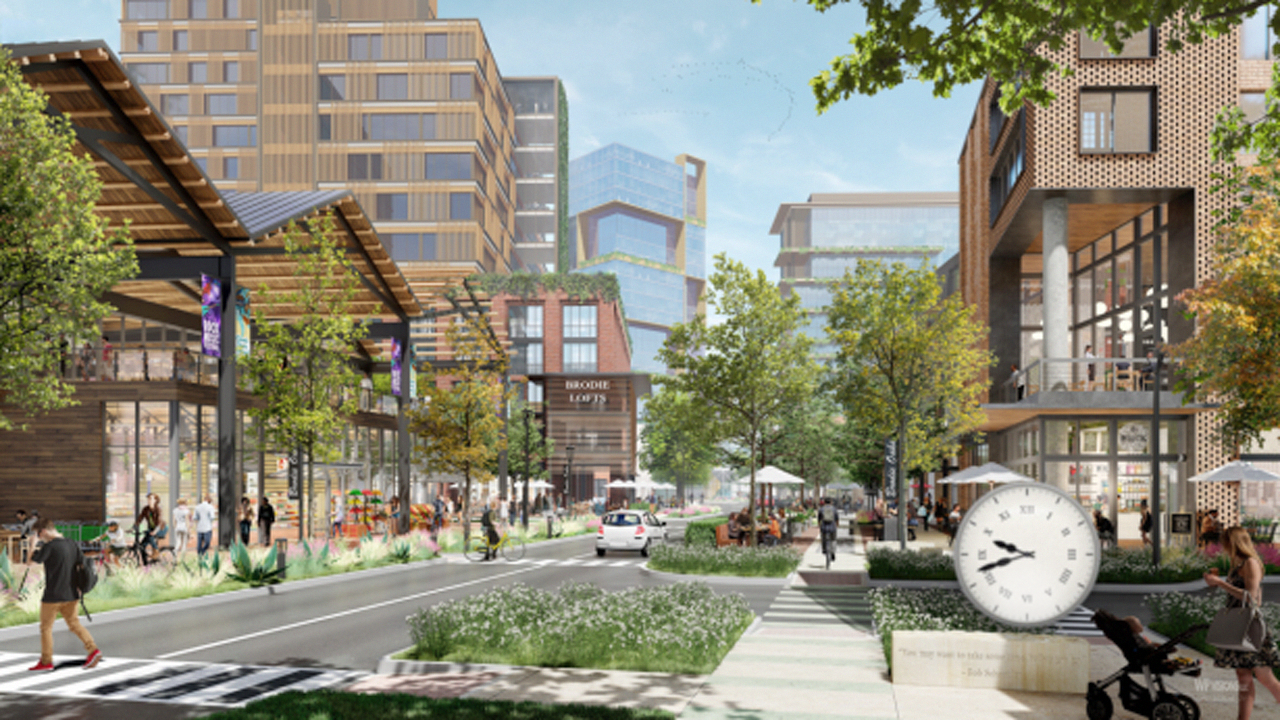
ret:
9.42
